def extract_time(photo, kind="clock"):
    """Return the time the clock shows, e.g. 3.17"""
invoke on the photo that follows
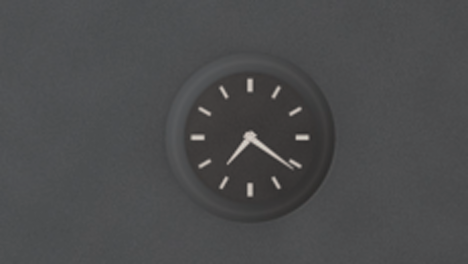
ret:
7.21
